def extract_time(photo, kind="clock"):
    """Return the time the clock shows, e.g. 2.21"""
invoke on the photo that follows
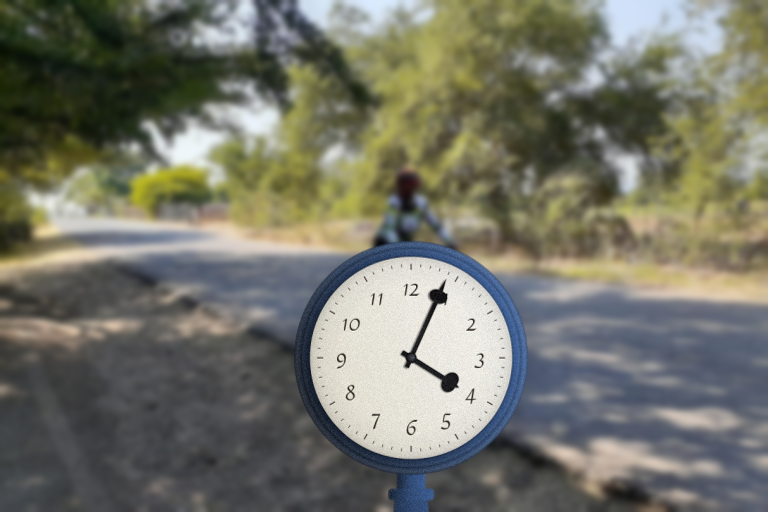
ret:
4.04
